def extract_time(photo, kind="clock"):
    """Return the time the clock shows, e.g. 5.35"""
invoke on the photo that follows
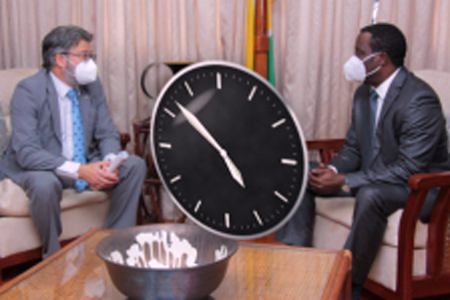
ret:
4.52
